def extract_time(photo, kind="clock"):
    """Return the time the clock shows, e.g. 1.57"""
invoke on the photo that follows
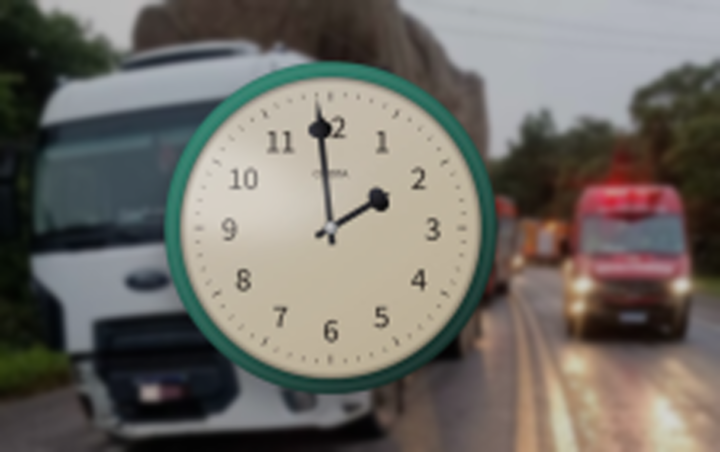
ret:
1.59
